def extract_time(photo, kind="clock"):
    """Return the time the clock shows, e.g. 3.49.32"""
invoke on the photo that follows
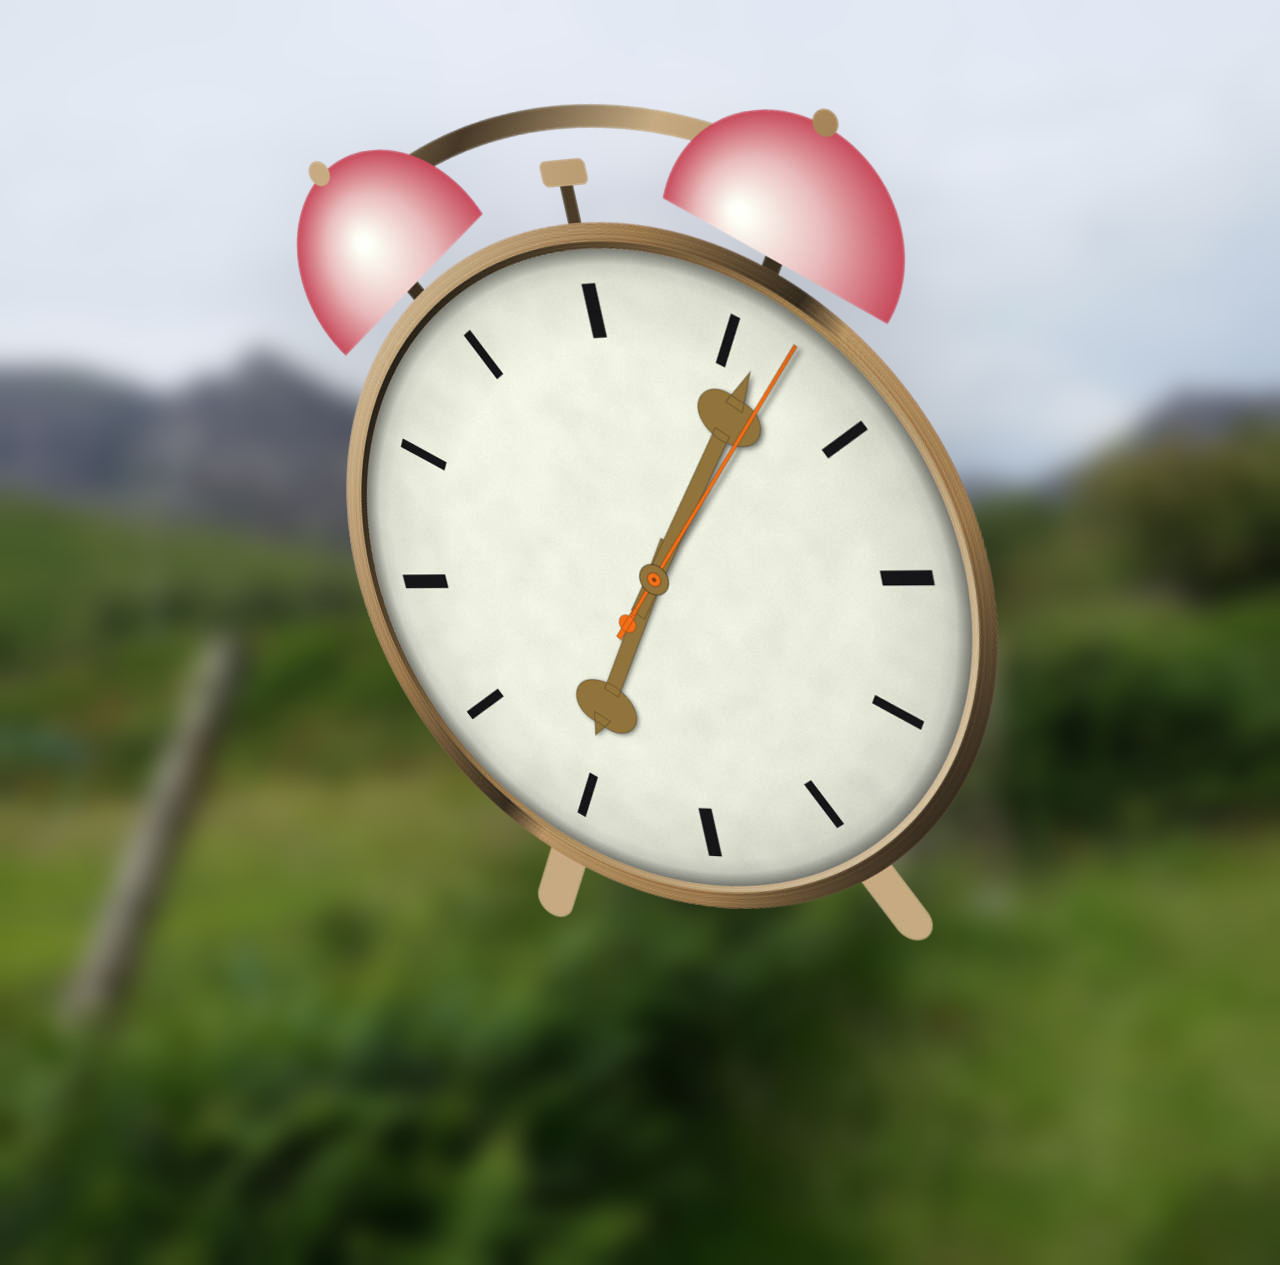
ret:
7.06.07
